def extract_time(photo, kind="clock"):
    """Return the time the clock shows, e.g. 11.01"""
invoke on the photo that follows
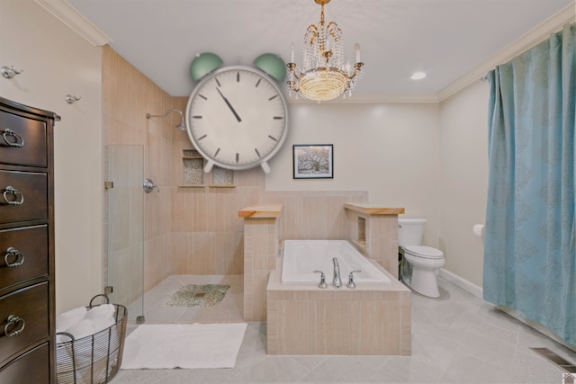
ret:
10.54
